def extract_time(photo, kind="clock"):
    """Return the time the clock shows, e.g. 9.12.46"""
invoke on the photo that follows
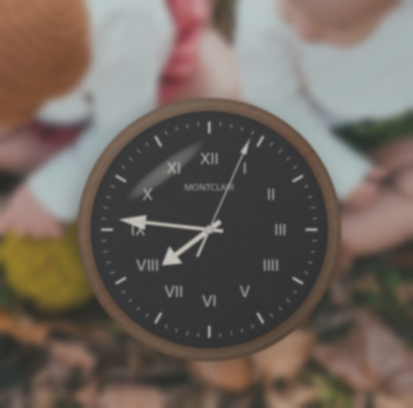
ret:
7.46.04
